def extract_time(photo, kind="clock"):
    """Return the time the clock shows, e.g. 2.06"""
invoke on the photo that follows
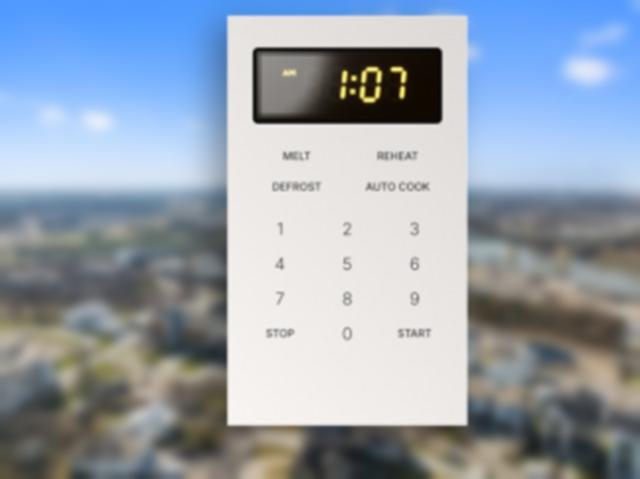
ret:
1.07
